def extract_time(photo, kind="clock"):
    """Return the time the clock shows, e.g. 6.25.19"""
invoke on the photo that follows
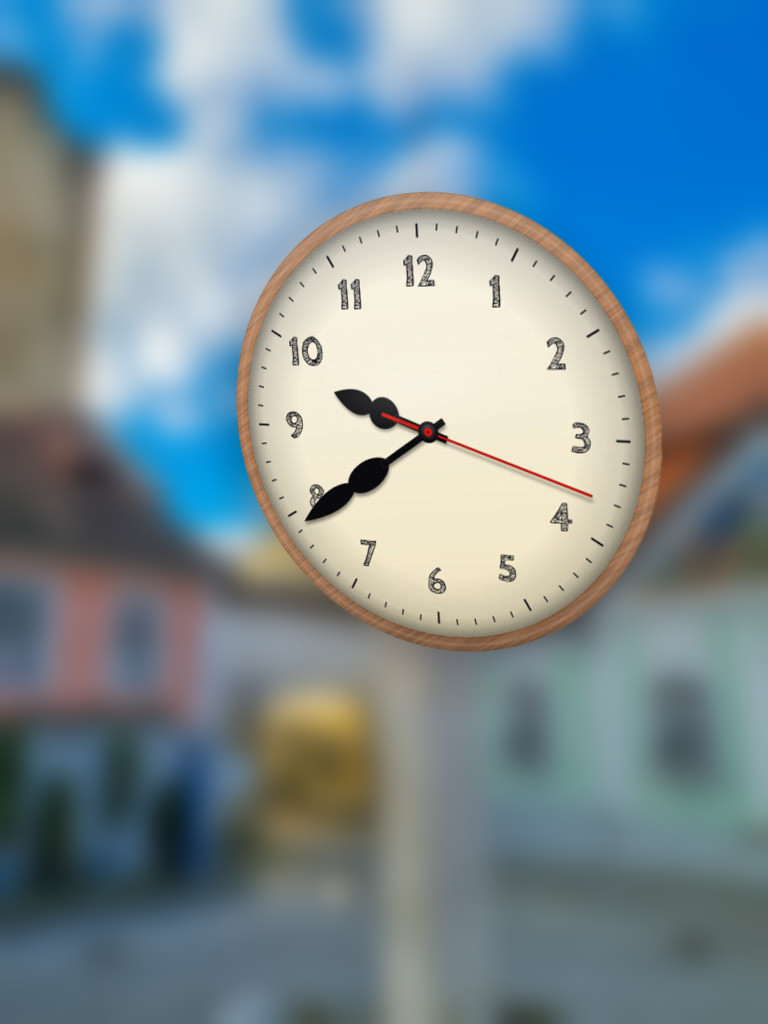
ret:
9.39.18
